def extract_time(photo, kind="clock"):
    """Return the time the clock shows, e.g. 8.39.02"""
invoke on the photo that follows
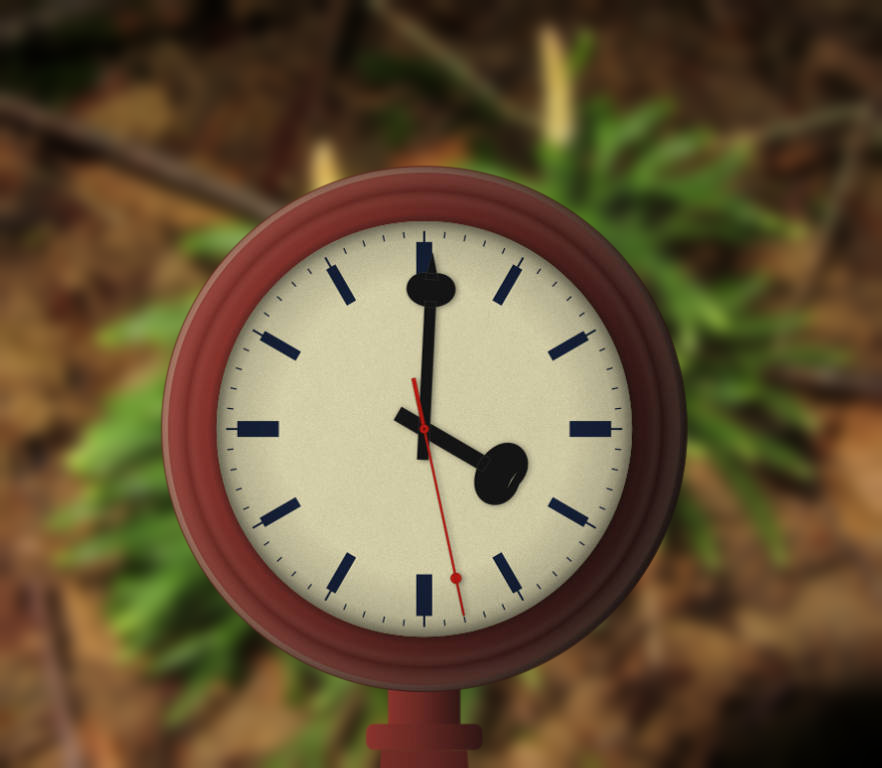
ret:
4.00.28
